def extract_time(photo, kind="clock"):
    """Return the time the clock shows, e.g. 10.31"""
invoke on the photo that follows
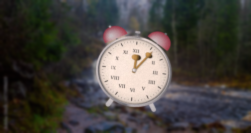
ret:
12.06
